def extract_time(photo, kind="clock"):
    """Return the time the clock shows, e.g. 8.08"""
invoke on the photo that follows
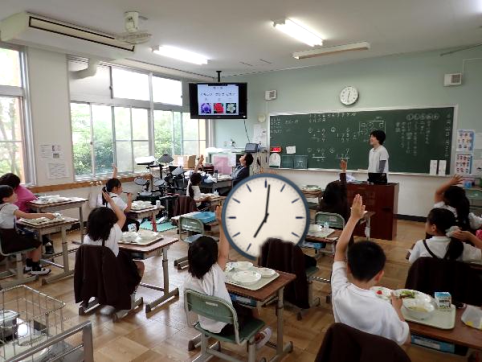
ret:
7.01
